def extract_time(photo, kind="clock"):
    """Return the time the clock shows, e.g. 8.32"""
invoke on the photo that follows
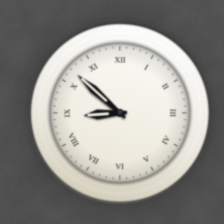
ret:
8.52
